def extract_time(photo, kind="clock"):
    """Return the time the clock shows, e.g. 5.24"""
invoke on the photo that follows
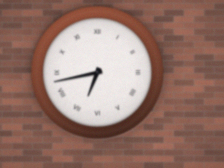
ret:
6.43
